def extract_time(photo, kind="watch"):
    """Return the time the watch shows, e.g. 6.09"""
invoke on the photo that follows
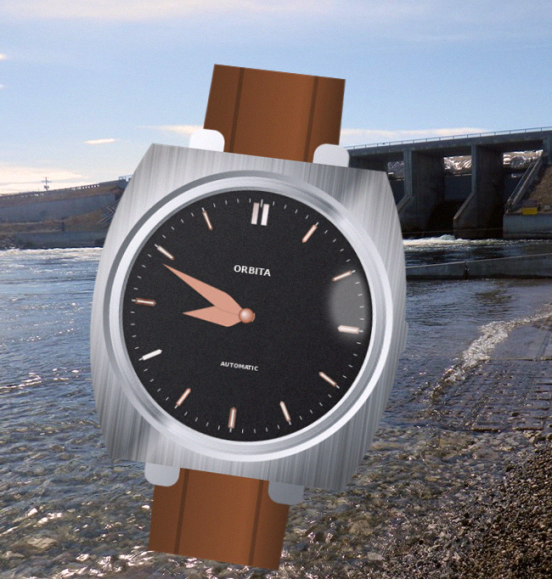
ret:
8.49
